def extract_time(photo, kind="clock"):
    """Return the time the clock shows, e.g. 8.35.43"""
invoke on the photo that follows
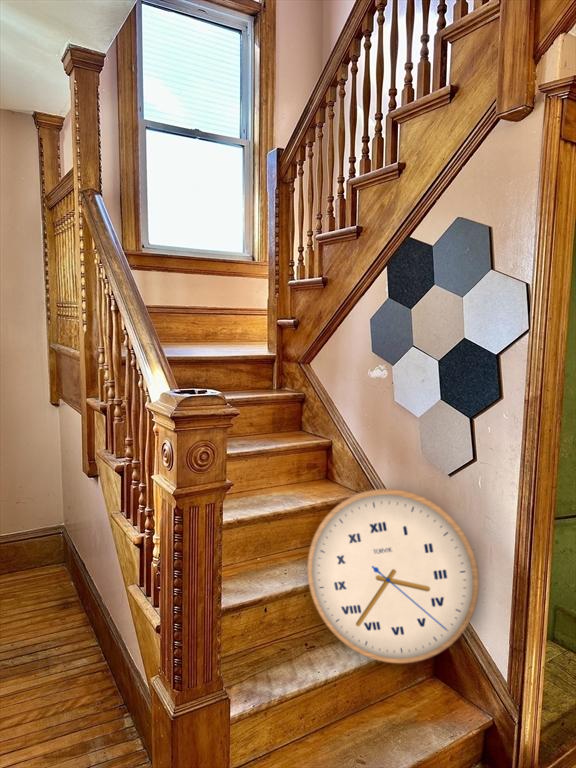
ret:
3.37.23
